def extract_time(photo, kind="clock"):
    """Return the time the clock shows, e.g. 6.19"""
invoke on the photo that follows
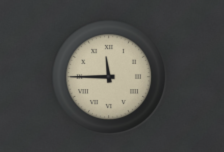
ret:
11.45
